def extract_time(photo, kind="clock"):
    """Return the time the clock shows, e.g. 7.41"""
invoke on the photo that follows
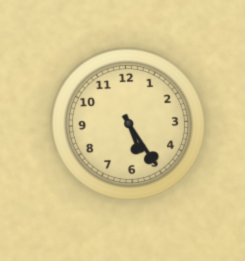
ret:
5.25
